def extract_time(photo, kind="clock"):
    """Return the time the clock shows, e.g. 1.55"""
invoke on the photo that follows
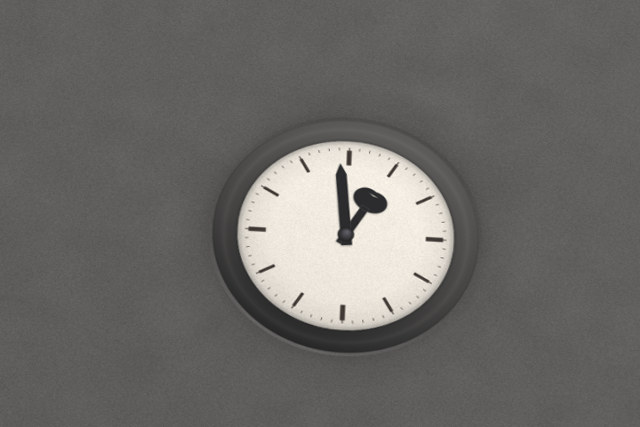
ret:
12.59
